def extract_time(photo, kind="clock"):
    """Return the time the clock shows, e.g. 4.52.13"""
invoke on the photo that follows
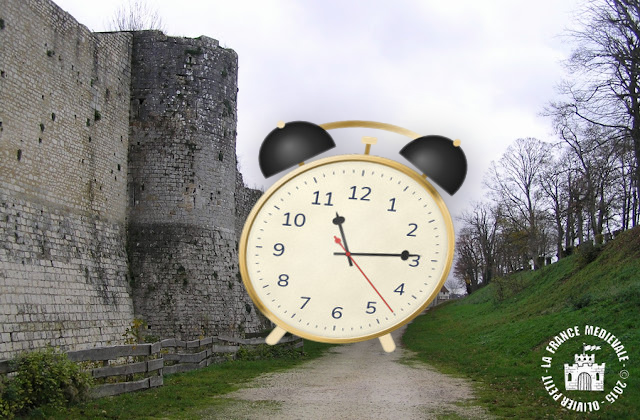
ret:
11.14.23
